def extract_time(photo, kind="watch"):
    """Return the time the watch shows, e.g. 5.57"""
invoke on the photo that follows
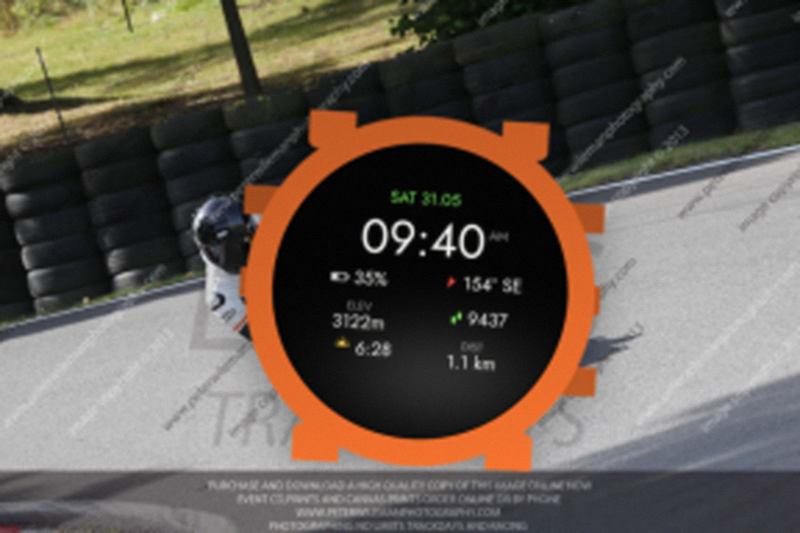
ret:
9.40
